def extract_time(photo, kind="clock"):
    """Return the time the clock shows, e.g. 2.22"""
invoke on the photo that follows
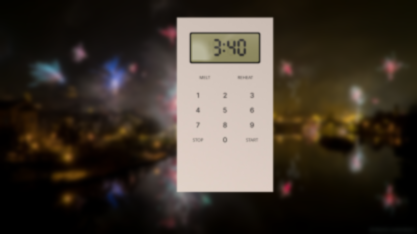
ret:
3.40
